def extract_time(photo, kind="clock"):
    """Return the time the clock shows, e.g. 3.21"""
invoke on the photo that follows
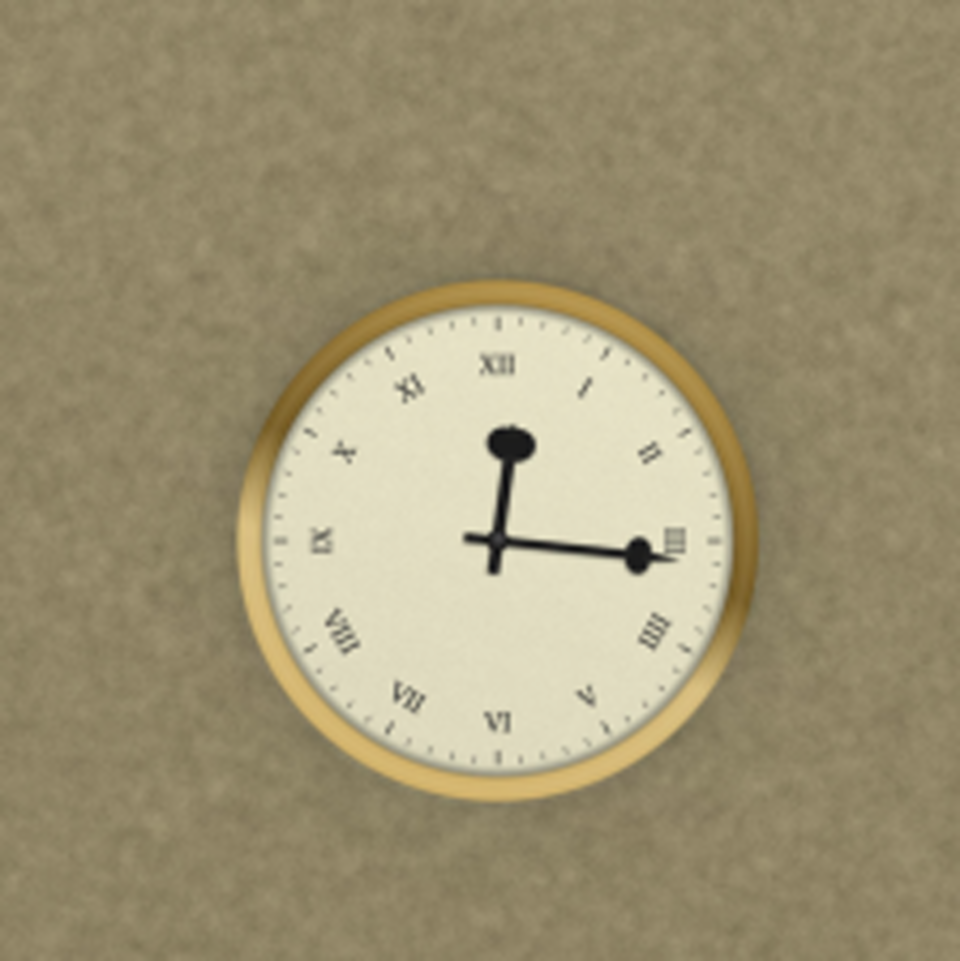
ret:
12.16
